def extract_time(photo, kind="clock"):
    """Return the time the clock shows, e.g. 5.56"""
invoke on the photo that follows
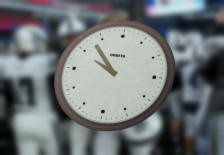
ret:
9.53
